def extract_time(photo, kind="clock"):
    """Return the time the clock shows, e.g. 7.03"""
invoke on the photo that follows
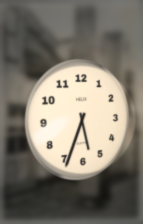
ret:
5.34
